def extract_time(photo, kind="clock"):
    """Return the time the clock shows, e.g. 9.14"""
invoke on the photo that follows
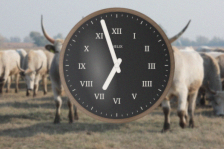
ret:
6.57
